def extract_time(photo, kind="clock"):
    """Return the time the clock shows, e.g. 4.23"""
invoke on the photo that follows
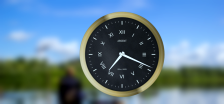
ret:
7.19
